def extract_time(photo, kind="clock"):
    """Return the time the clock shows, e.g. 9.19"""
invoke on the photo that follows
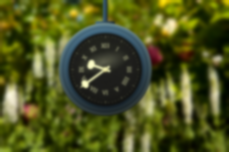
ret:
9.39
